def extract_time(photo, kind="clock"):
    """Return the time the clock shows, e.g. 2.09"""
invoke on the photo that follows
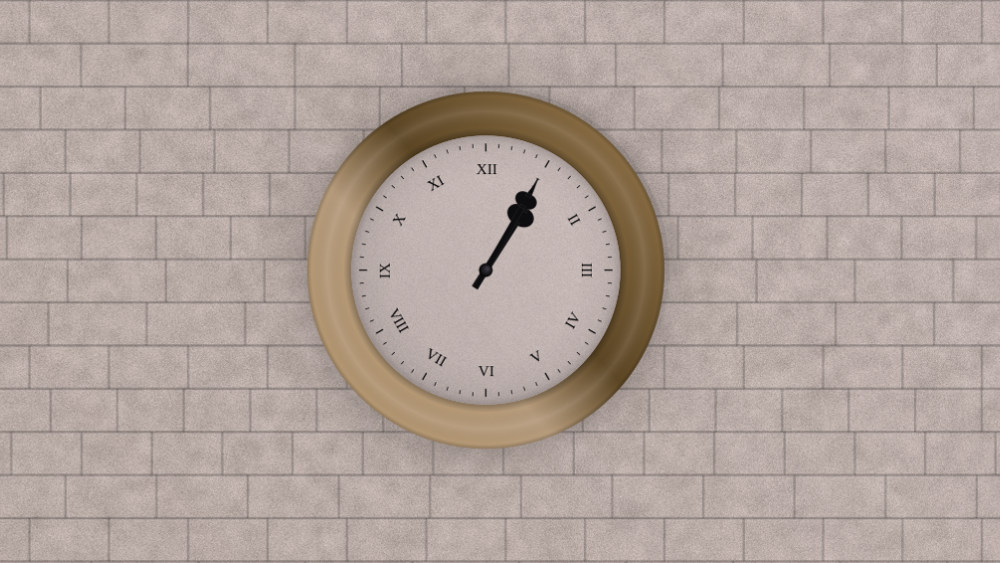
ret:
1.05
